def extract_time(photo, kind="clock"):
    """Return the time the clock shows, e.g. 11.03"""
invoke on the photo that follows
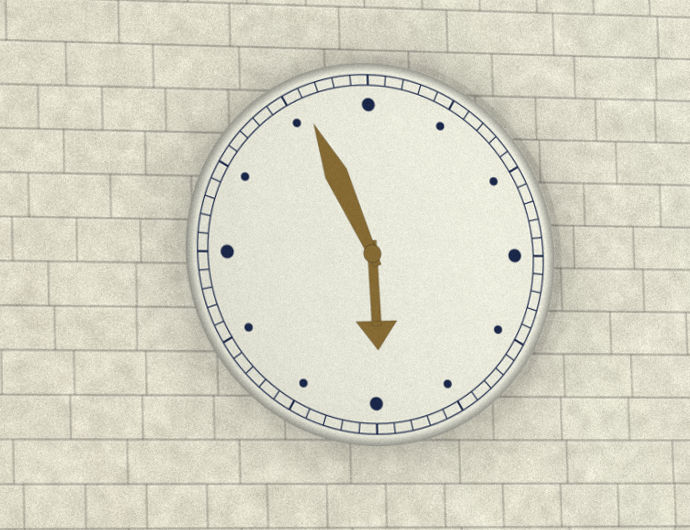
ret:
5.56
